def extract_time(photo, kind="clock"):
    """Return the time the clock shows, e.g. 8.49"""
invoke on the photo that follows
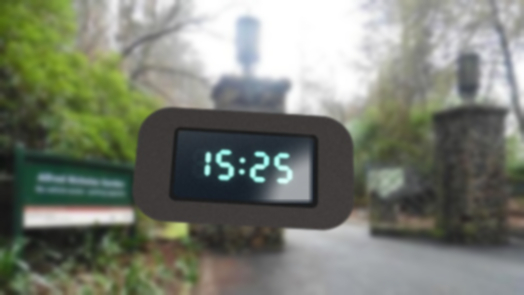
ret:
15.25
